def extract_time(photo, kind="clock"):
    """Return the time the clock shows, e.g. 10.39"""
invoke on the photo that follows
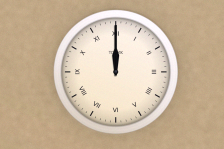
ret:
12.00
